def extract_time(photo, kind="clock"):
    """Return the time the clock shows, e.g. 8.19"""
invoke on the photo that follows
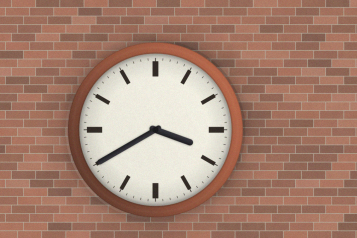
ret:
3.40
